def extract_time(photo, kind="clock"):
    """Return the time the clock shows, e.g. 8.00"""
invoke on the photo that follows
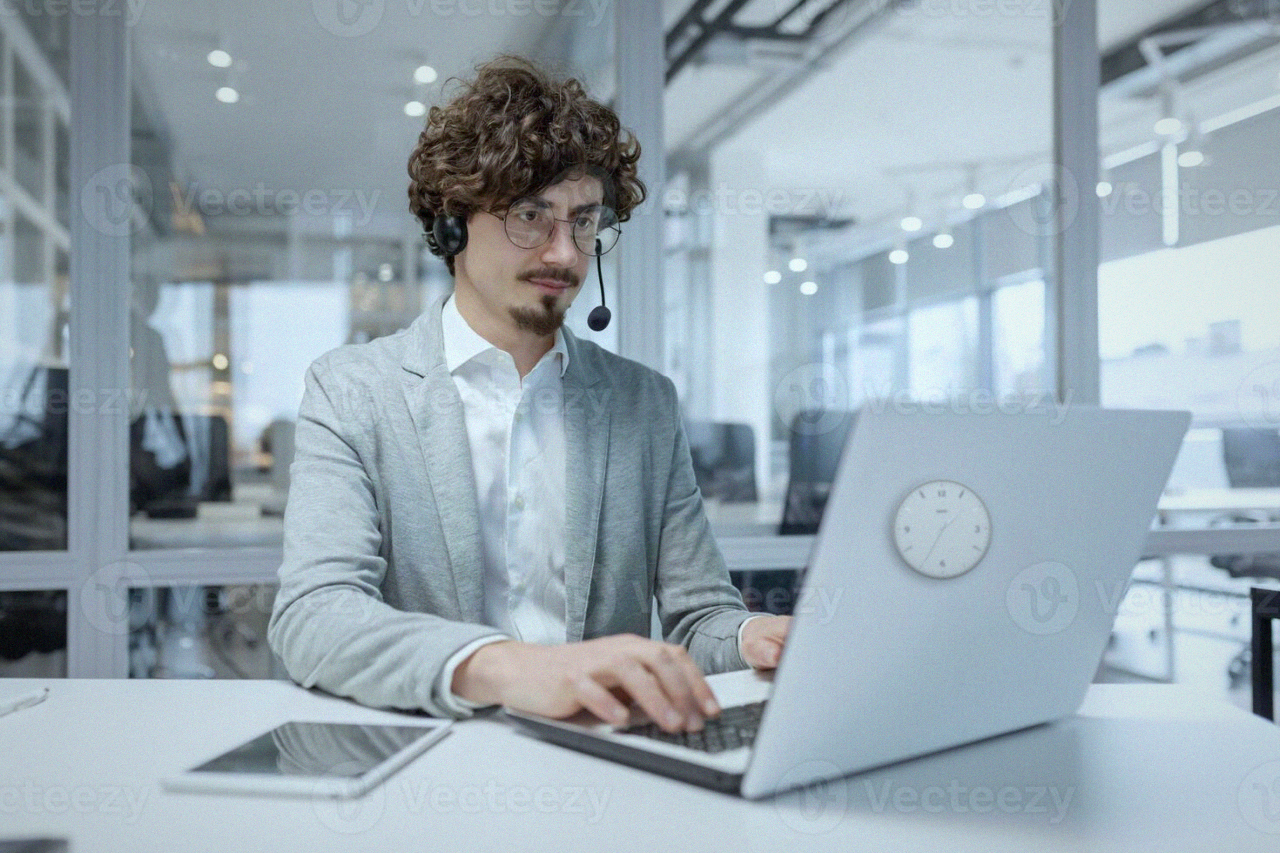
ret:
1.35
